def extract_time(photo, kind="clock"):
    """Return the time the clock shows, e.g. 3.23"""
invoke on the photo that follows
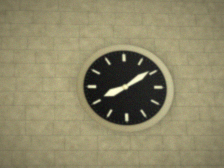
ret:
8.09
